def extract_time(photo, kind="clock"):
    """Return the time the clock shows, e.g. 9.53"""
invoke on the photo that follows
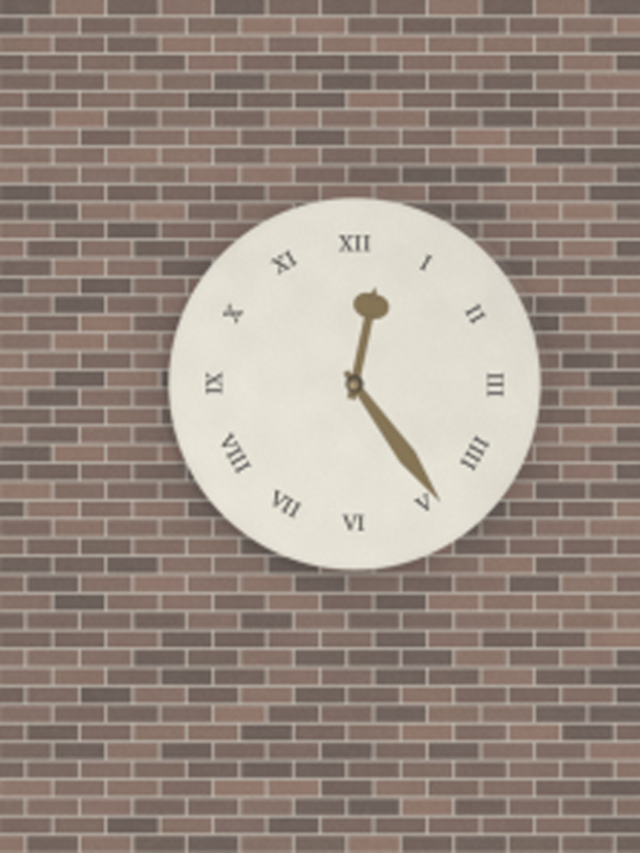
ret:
12.24
